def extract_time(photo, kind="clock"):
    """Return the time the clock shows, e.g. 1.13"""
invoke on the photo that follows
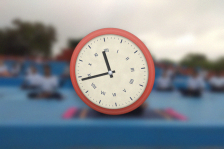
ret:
11.44
